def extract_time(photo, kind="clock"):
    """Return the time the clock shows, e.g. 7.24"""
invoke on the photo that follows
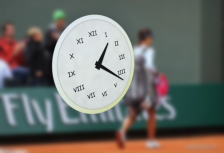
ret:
1.22
